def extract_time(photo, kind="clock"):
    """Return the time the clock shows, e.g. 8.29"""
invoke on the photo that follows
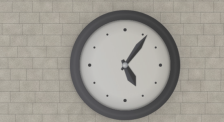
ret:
5.06
